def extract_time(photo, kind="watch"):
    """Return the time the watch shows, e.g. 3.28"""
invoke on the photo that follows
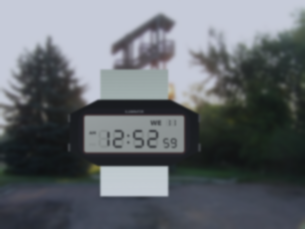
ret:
12.52
